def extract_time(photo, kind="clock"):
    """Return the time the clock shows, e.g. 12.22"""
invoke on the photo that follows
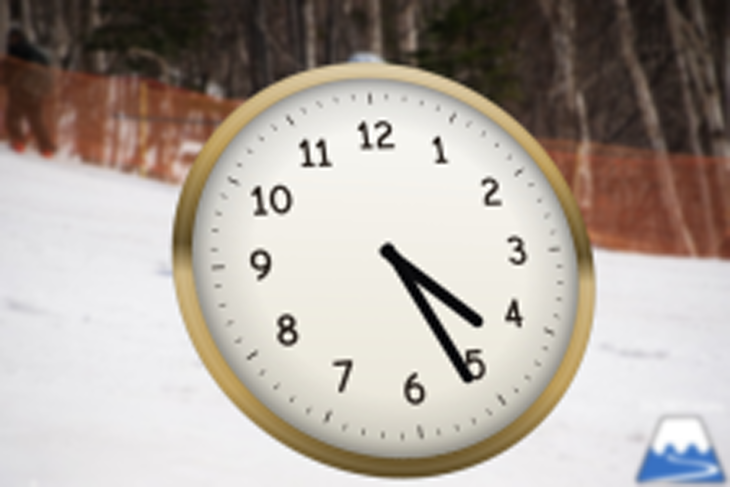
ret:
4.26
